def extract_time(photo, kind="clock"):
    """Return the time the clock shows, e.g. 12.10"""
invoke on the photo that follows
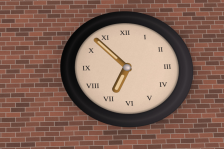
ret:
6.53
